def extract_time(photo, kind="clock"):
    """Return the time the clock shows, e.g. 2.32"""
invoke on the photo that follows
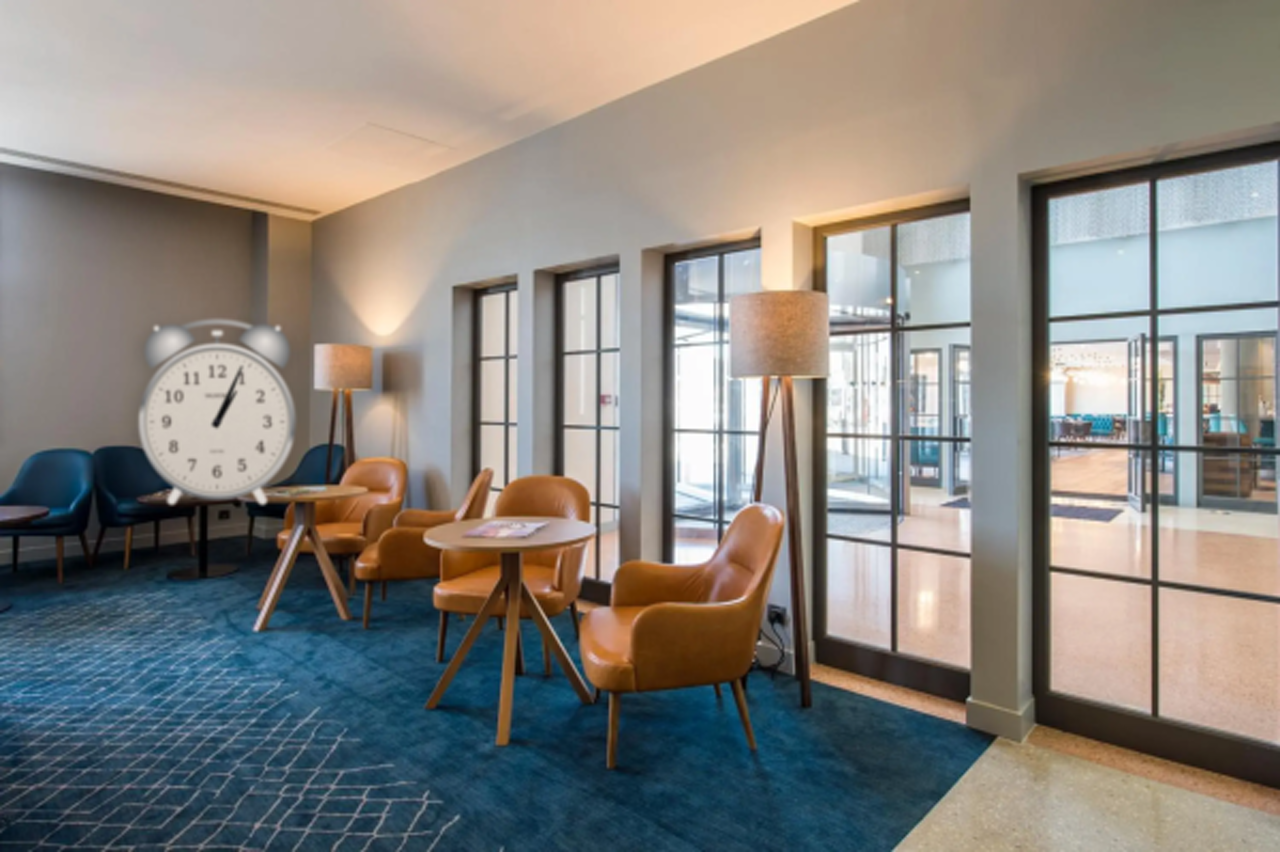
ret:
1.04
